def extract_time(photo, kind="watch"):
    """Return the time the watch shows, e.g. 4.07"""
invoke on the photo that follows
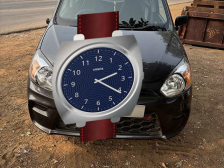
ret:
2.21
